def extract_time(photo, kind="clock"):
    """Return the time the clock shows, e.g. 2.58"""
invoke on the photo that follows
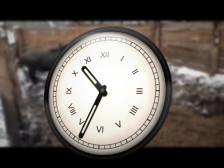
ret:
10.34
